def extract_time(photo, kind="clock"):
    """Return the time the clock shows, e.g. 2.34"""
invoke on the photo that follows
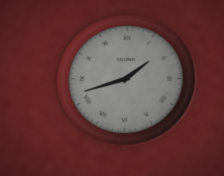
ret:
1.42
